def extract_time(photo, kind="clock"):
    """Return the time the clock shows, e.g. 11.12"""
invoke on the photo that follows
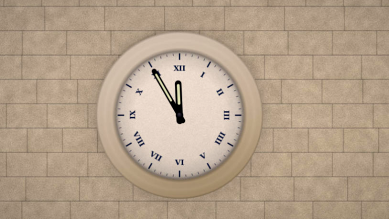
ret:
11.55
